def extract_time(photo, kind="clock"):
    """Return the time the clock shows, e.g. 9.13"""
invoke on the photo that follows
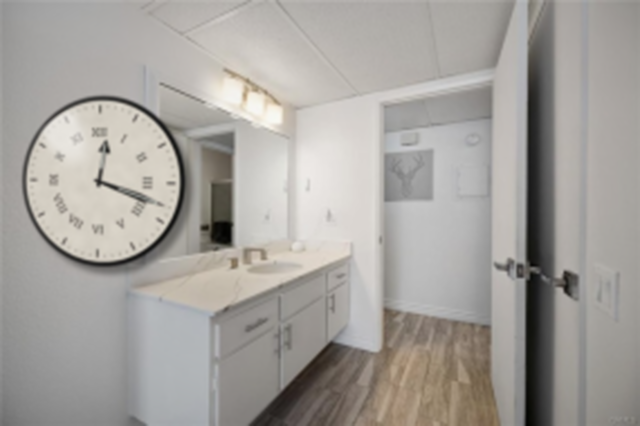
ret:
12.18
